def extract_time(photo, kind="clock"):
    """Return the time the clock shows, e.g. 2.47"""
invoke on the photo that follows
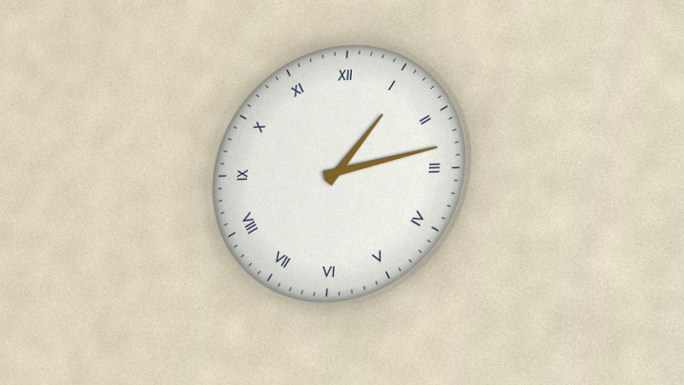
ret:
1.13
